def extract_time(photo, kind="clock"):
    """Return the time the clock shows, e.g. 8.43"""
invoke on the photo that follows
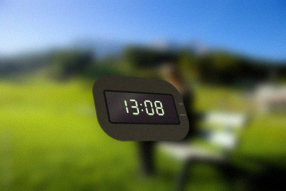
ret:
13.08
